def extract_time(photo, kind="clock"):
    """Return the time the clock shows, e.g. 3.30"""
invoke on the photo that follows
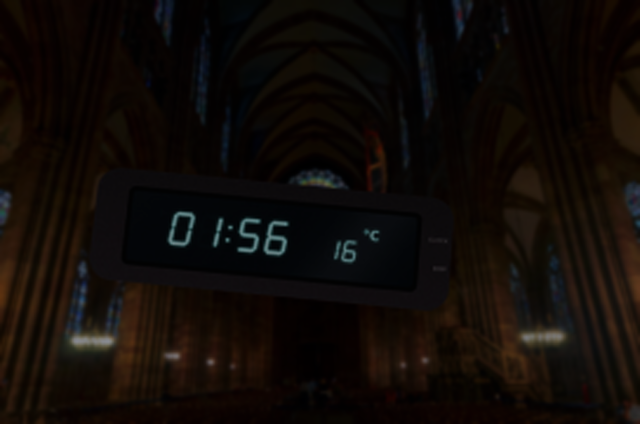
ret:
1.56
